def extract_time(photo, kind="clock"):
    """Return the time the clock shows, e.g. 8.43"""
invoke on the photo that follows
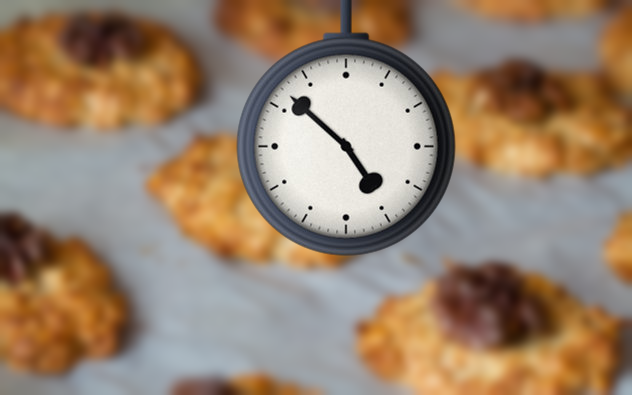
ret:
4.52
